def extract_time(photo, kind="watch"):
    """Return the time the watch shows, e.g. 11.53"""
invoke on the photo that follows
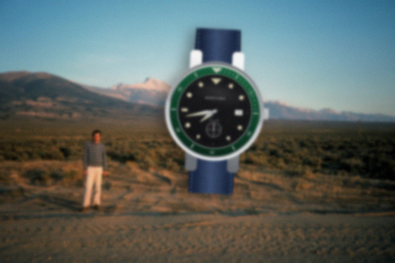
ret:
7.43
